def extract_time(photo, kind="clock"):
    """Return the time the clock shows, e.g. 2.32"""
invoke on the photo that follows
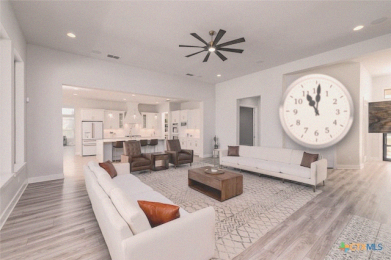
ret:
11.01
